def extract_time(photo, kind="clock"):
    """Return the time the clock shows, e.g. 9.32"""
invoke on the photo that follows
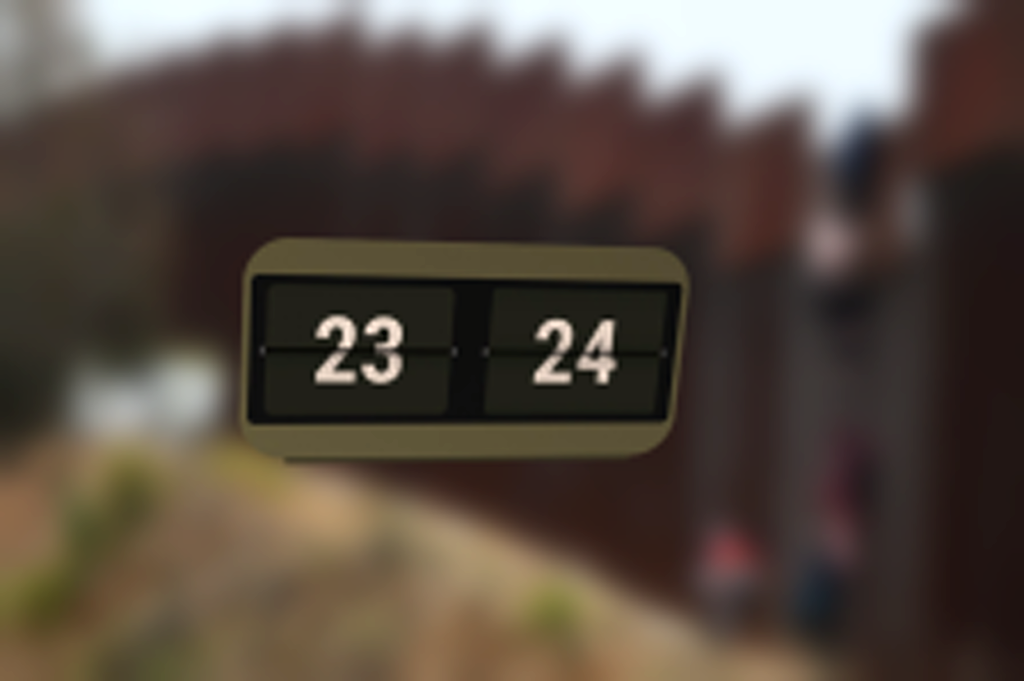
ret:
23.24
